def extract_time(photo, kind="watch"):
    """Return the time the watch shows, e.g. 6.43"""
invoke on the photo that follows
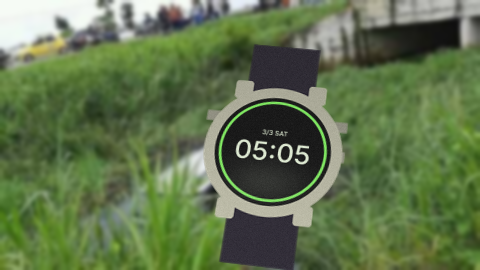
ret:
5.05
